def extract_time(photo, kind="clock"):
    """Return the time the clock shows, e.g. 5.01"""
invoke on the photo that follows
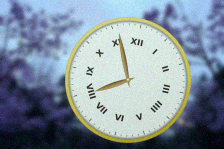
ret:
7.56
